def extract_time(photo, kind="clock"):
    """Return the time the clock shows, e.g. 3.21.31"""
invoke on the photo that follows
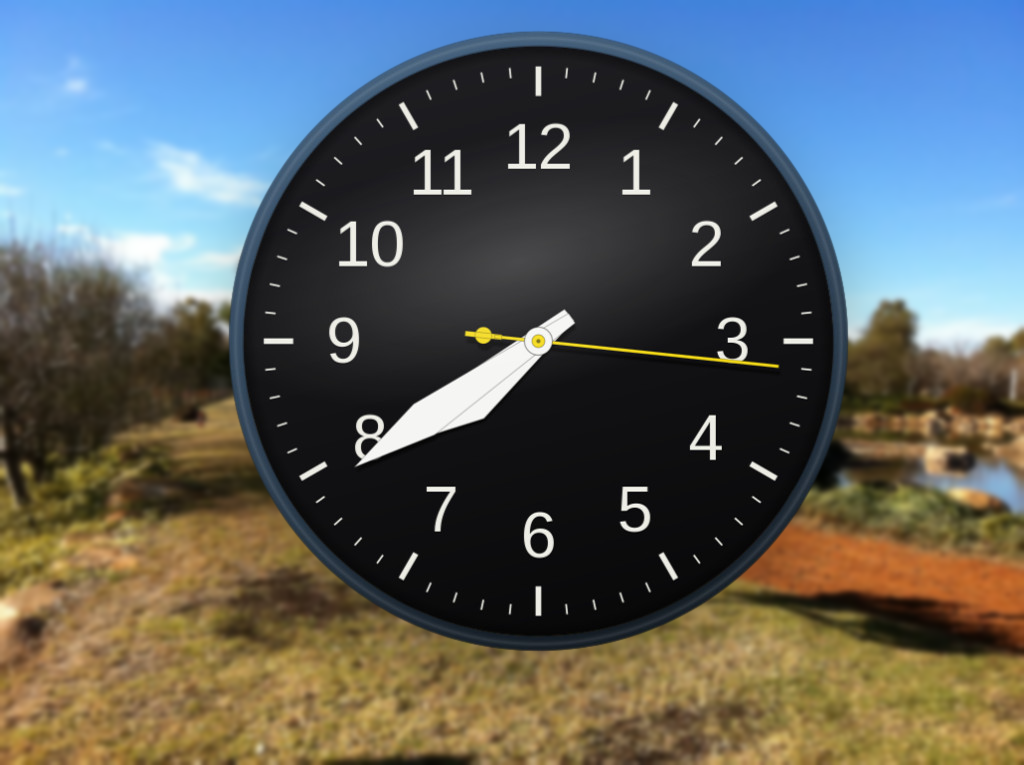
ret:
7.39.16
